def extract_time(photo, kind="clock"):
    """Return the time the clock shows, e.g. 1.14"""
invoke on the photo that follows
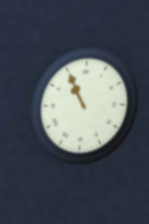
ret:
10.55
